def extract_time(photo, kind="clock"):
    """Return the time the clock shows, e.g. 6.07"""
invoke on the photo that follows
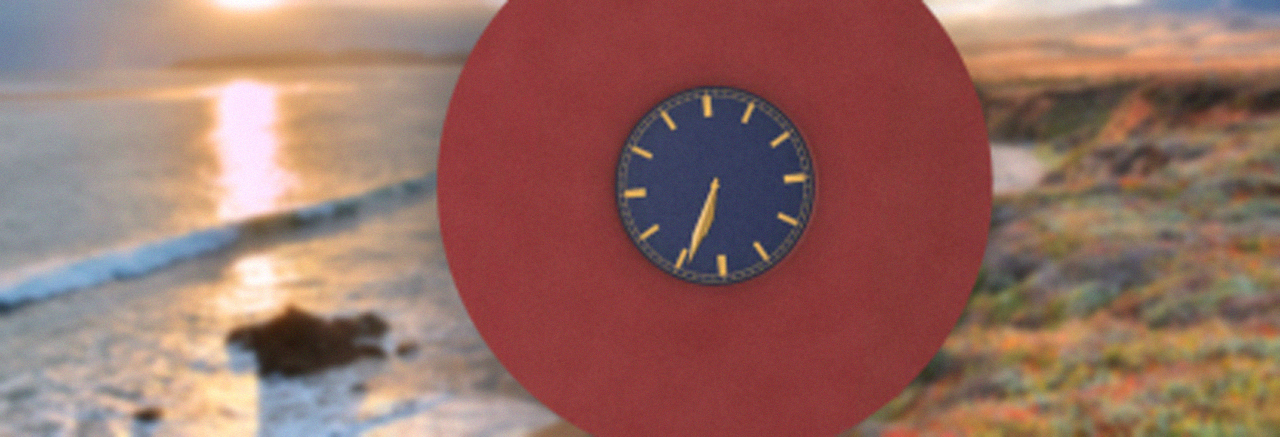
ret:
6.34
